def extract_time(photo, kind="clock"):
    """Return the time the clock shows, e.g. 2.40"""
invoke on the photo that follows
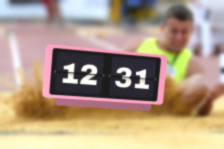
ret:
12.31
